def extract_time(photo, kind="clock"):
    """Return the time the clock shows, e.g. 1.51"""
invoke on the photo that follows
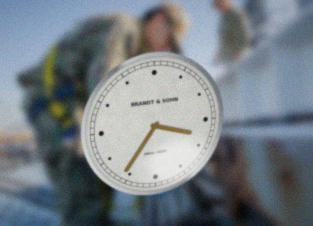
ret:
3.36
